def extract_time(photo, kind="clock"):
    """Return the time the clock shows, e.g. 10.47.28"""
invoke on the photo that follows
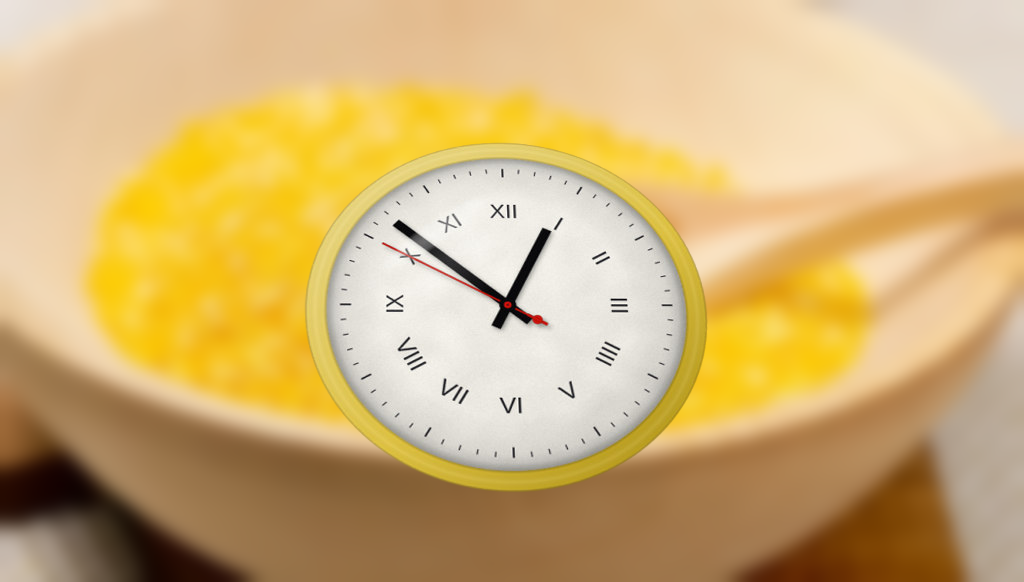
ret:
12.51.50
